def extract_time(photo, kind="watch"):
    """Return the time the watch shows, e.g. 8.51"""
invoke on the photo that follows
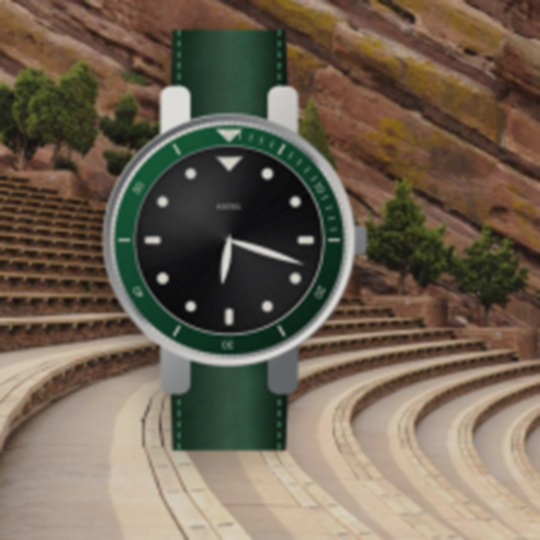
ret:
6.18
